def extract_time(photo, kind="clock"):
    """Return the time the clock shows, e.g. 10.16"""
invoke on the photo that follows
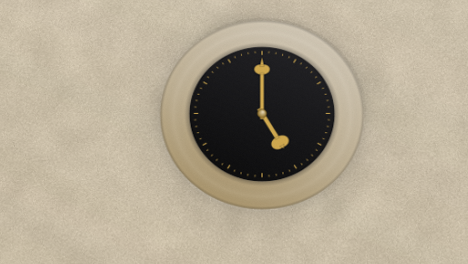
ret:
5.00
